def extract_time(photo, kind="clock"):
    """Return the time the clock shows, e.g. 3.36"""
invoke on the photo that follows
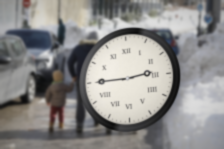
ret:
2.45
